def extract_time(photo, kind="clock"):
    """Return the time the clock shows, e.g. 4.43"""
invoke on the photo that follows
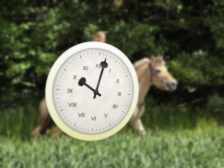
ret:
10.02
